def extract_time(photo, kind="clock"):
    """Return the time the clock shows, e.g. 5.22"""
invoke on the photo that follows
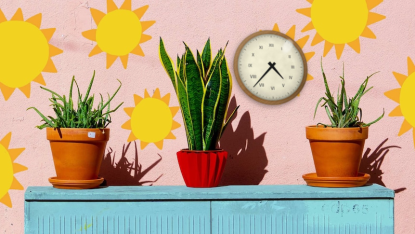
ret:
4.37
